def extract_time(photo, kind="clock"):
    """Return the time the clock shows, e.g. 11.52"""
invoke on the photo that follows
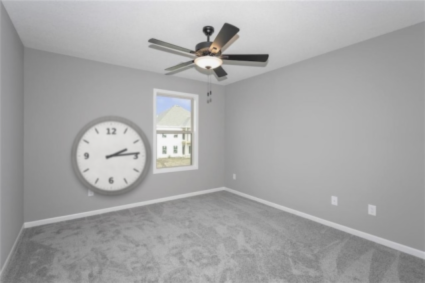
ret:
2.14
